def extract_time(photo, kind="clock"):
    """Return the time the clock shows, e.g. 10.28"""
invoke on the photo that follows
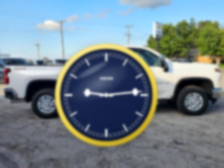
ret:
9.14
